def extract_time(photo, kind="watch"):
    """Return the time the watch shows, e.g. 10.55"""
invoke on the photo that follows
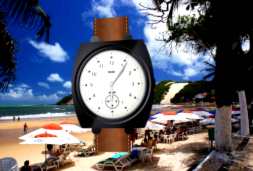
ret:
6.06
